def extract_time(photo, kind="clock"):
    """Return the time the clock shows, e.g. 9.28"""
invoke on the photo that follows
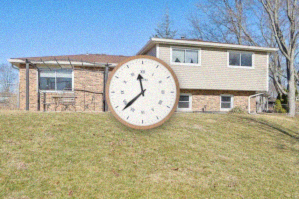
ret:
11.38
